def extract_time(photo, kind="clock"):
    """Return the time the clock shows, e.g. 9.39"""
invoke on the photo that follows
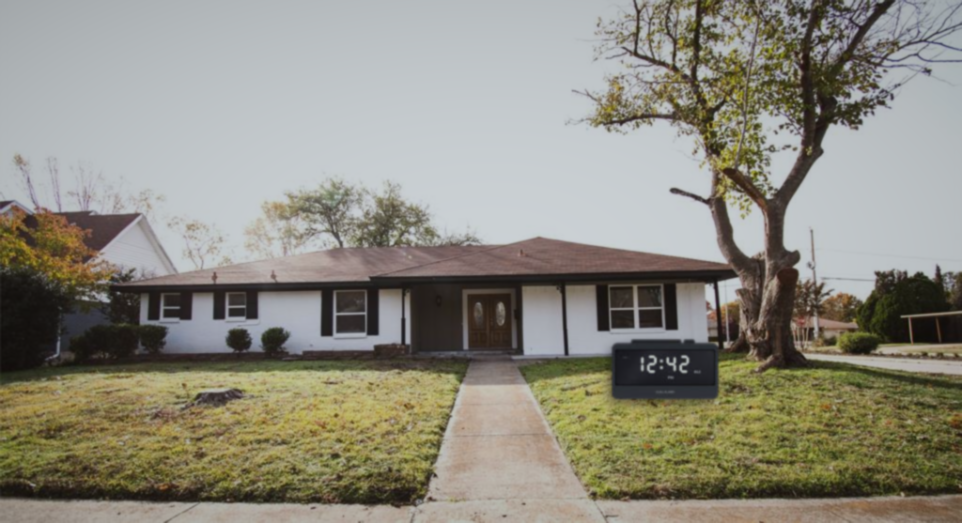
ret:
12.42
